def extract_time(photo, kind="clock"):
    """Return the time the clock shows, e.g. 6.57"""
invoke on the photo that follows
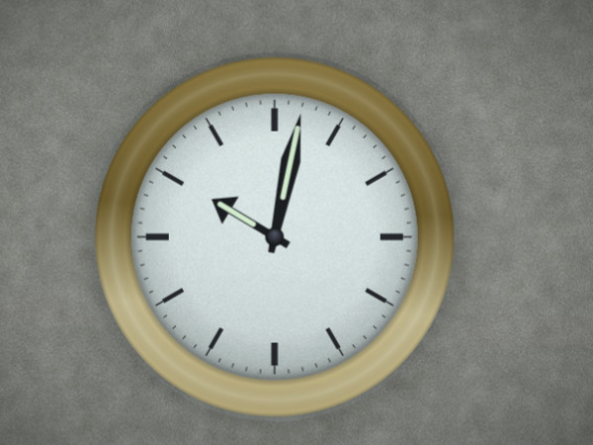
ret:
10.02
